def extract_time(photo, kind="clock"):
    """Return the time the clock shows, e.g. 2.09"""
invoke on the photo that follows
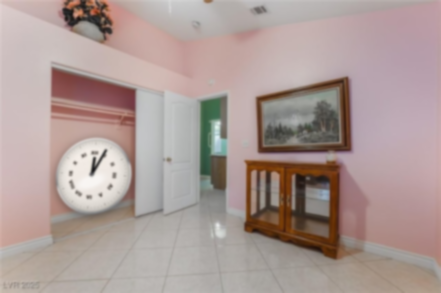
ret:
12.04
